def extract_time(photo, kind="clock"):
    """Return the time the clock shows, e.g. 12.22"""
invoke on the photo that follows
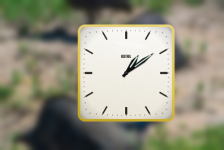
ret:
1.09
